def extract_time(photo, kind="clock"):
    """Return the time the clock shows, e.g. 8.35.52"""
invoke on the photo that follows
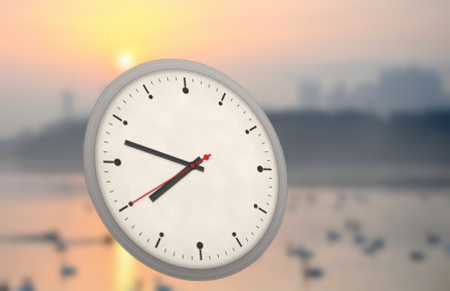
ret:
7.47.40
